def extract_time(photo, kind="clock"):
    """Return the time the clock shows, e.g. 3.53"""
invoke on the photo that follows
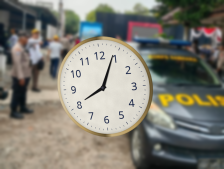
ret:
8.04
